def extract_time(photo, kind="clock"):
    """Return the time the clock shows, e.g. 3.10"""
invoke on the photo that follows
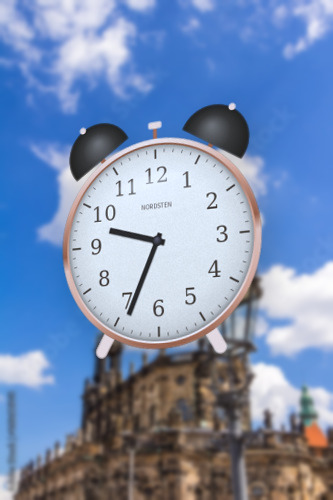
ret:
9.34
